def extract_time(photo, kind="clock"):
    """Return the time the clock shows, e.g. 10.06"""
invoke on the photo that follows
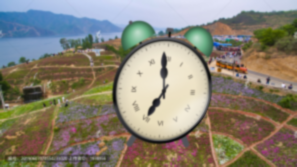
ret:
6.59
